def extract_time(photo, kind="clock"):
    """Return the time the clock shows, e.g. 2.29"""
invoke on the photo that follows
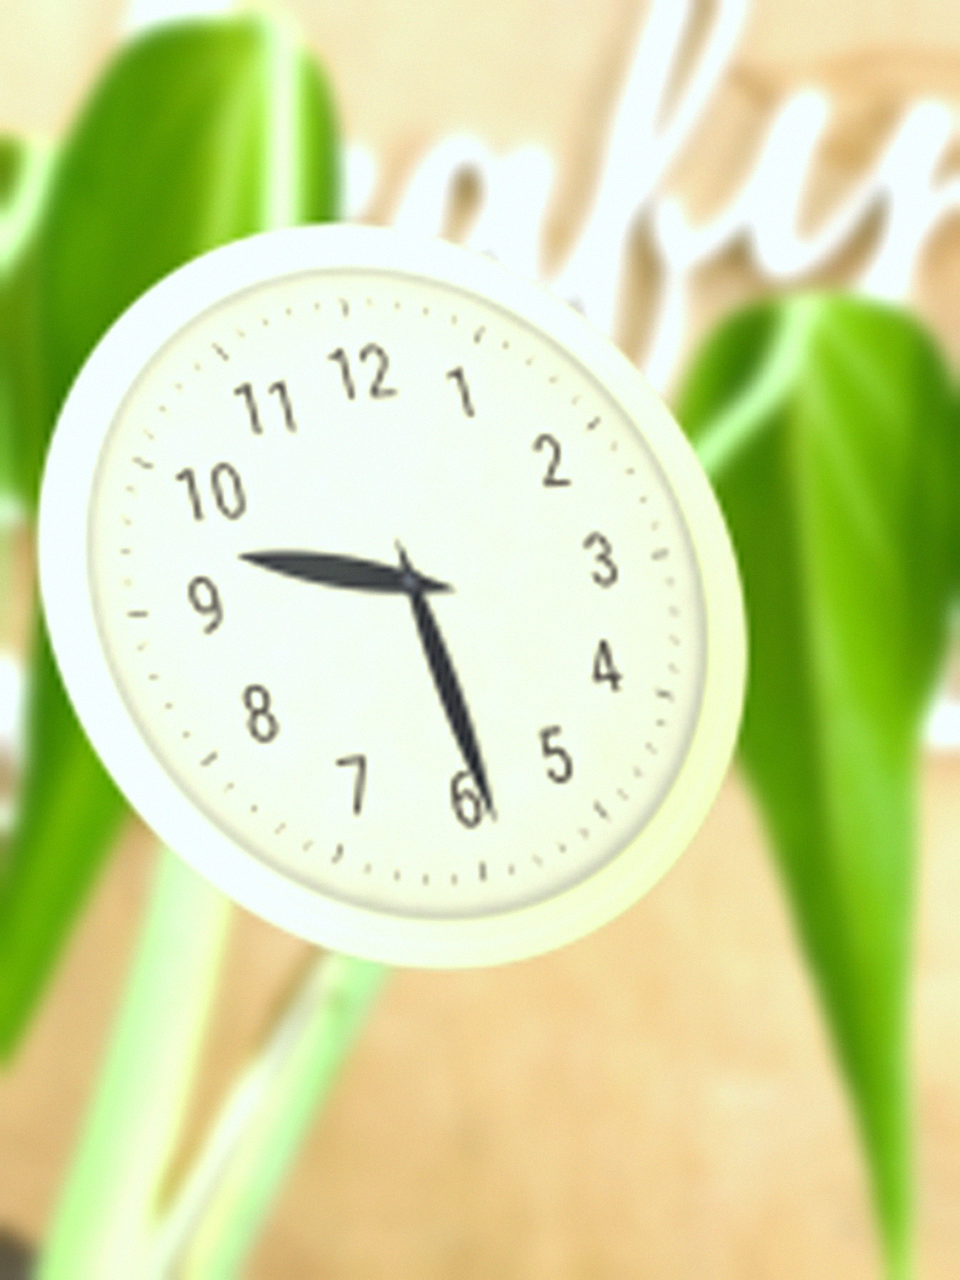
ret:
9.29
